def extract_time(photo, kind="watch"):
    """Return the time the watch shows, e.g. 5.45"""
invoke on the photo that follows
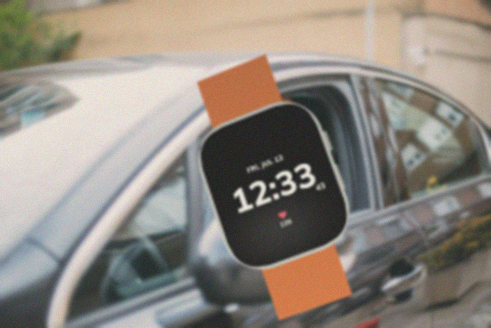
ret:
12.33
